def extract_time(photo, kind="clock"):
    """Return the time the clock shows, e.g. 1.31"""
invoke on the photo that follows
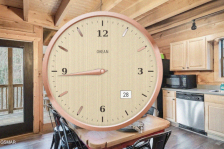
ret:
8.44
